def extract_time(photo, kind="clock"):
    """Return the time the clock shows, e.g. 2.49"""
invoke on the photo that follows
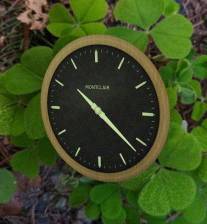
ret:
10.22
